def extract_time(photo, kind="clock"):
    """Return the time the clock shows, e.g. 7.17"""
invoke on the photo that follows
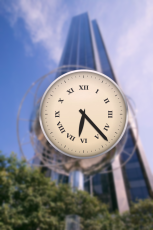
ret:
6.23
